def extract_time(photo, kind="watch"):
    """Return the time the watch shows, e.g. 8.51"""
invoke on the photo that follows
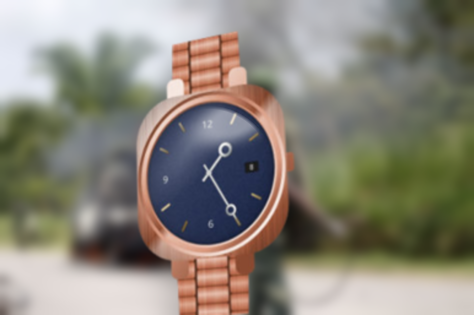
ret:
1.25
